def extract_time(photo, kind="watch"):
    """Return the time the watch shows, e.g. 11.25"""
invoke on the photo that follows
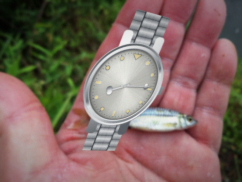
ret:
8.14
